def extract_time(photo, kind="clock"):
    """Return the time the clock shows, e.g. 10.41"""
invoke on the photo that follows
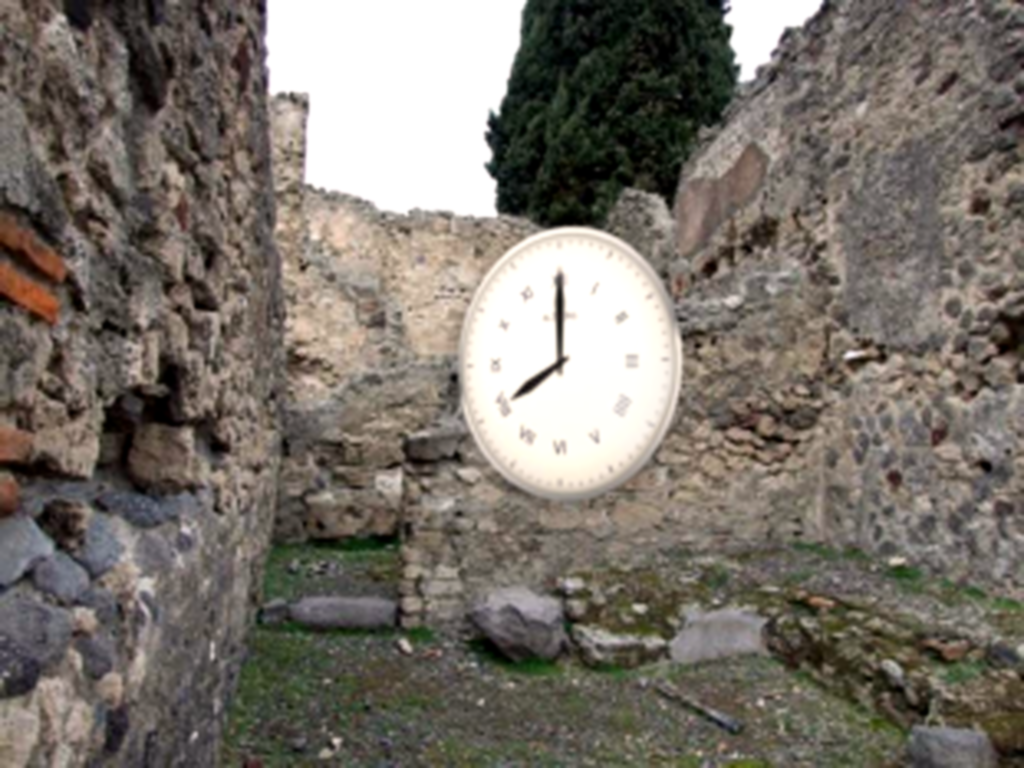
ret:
8.00
